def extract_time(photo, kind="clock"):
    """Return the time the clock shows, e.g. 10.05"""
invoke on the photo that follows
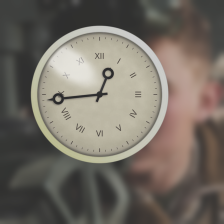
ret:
12.44
